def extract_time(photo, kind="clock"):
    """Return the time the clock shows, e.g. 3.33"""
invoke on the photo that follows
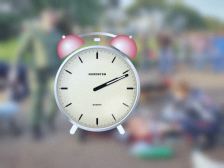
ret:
2.11
